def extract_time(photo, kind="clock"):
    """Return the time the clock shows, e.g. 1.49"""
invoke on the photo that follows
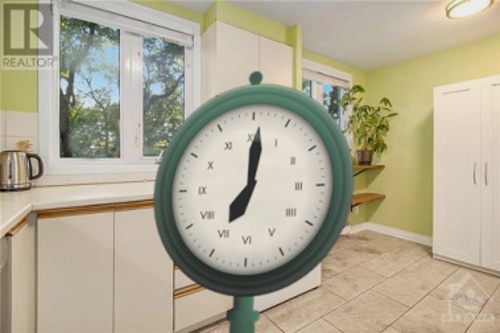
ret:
7.01
